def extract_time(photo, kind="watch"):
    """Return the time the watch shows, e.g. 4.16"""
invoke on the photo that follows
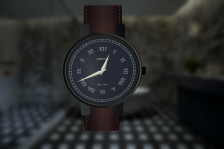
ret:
12.41
